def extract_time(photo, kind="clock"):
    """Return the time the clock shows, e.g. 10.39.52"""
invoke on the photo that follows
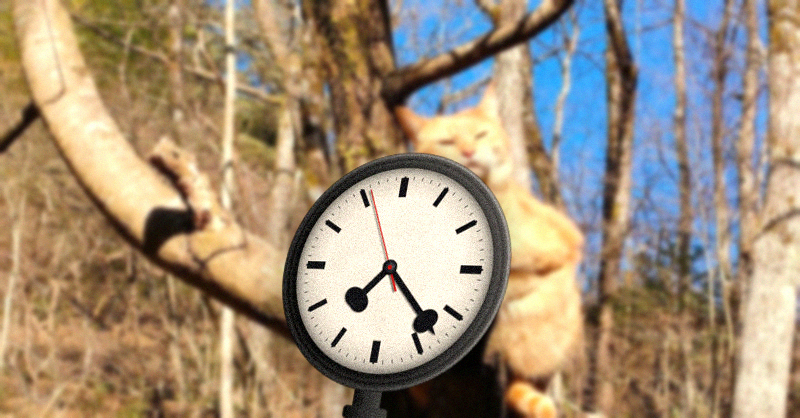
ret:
7.22.56
